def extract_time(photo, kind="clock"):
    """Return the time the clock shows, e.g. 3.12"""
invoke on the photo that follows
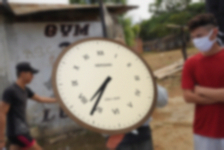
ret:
7.36
